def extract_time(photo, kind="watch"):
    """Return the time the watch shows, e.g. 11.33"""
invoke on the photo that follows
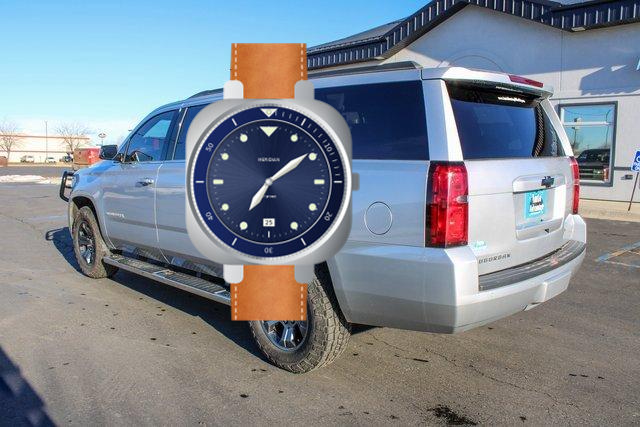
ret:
7.09
